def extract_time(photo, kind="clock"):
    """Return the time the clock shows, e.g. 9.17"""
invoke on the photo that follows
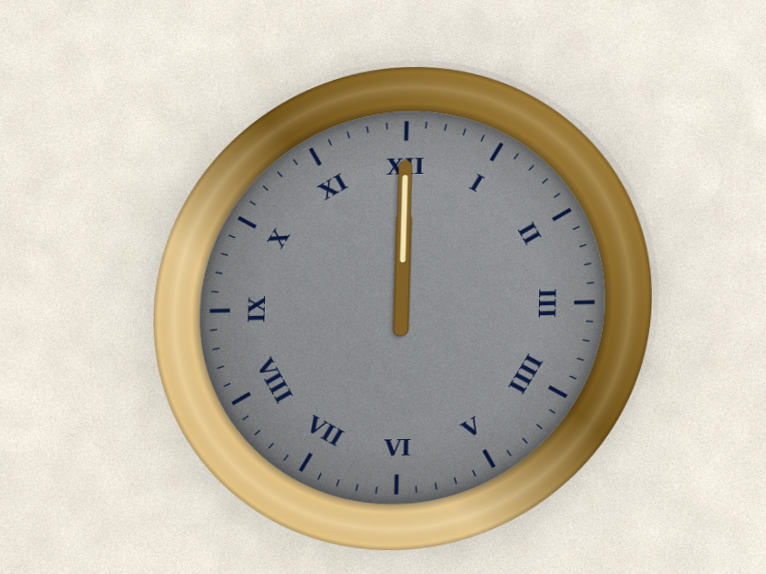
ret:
12.00
